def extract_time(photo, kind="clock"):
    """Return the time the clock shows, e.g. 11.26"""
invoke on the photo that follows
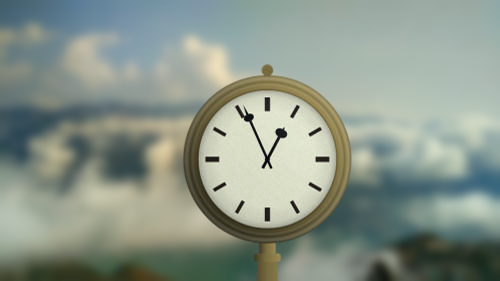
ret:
12.56
